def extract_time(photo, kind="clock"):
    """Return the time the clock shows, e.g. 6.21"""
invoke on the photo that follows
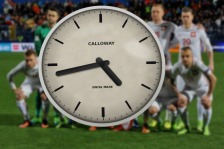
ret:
4.43
